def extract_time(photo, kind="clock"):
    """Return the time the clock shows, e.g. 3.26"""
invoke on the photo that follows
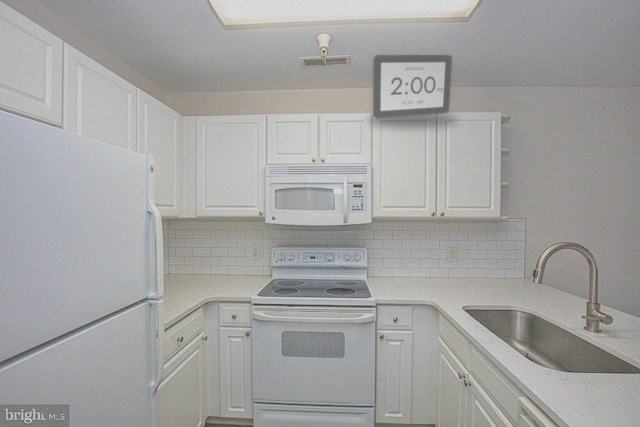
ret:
2.00
